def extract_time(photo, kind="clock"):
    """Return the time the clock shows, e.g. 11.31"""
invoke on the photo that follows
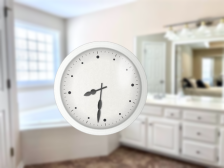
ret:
8.32
